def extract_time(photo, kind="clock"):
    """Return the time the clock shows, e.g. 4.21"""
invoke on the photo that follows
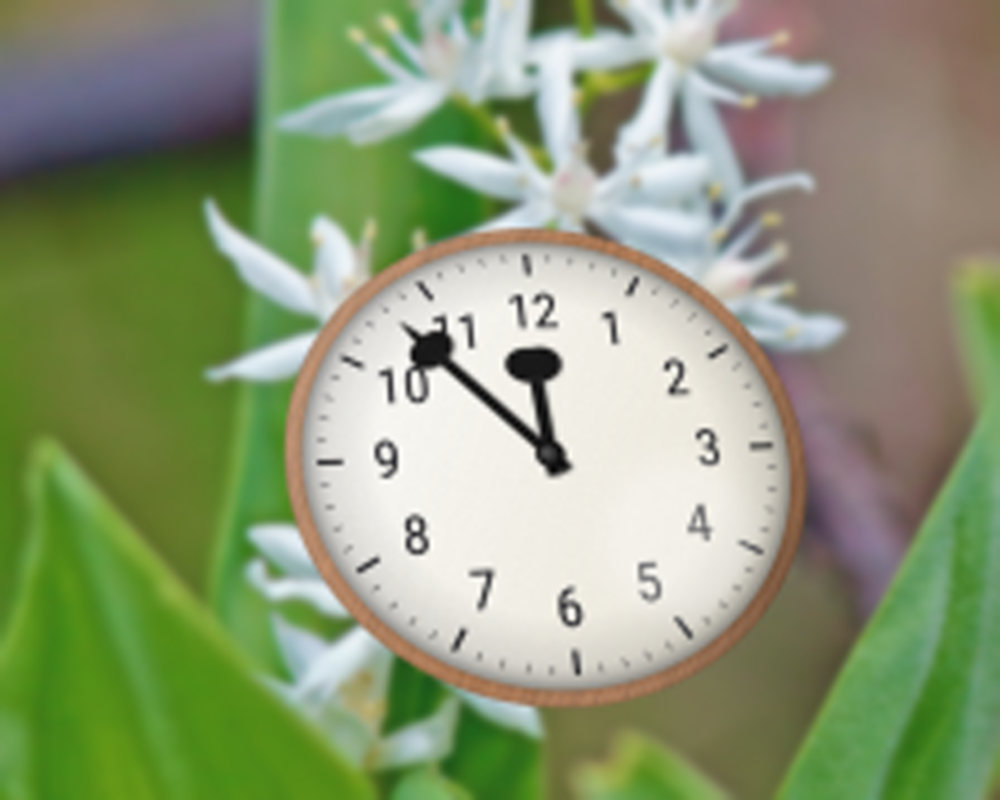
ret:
11.53
